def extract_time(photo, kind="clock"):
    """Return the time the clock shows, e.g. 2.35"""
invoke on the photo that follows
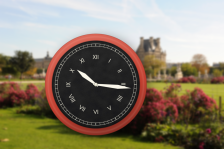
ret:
10.16
